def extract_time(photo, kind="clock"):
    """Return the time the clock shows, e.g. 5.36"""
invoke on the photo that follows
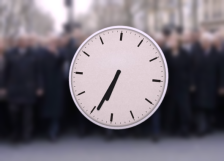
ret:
6.34
